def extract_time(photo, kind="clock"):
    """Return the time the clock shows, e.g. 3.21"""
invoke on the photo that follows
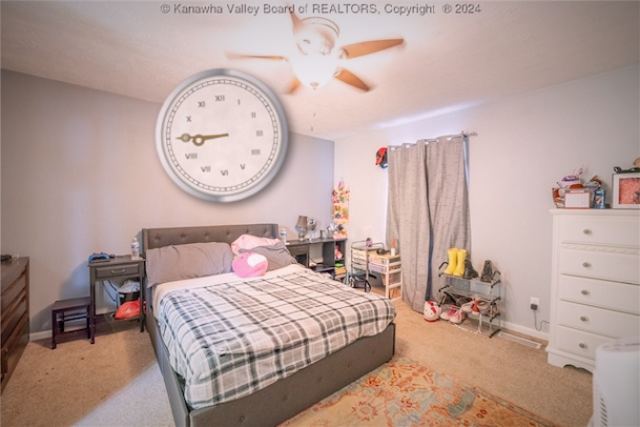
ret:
8.45
